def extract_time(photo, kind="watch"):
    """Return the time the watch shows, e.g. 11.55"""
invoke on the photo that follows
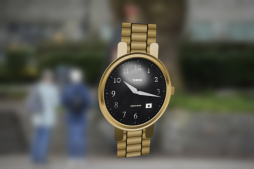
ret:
10.17
